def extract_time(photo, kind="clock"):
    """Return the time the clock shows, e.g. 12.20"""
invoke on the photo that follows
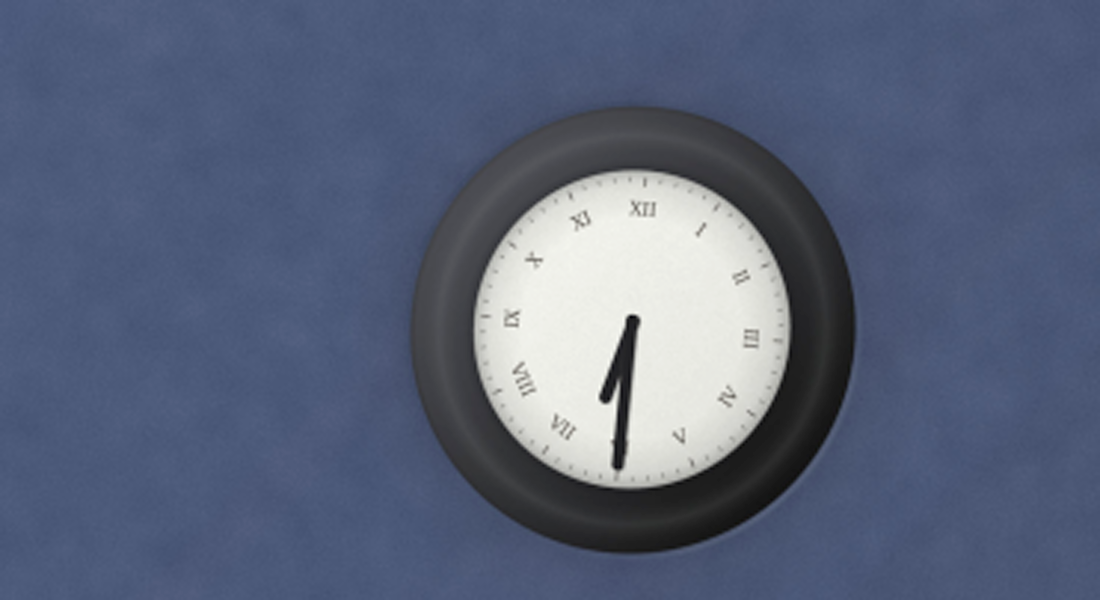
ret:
6.30
